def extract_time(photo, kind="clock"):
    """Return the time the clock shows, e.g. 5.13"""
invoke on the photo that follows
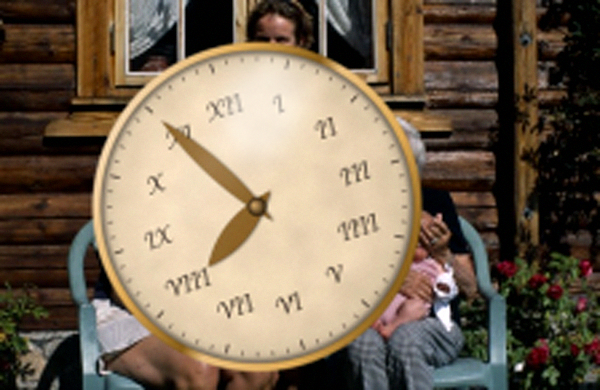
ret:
7.55
